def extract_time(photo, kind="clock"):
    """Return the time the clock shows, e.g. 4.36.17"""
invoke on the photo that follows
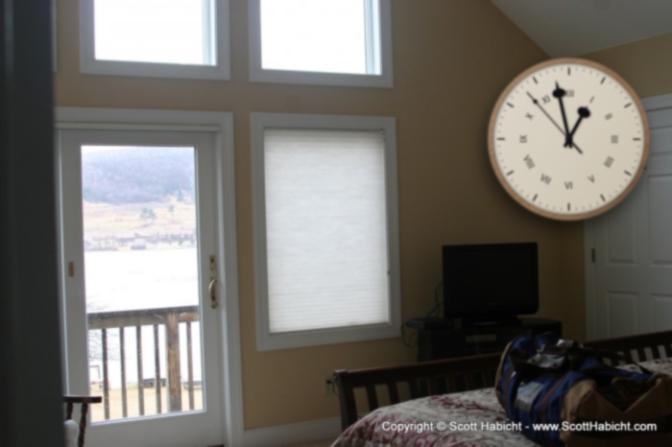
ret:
12.57.53
